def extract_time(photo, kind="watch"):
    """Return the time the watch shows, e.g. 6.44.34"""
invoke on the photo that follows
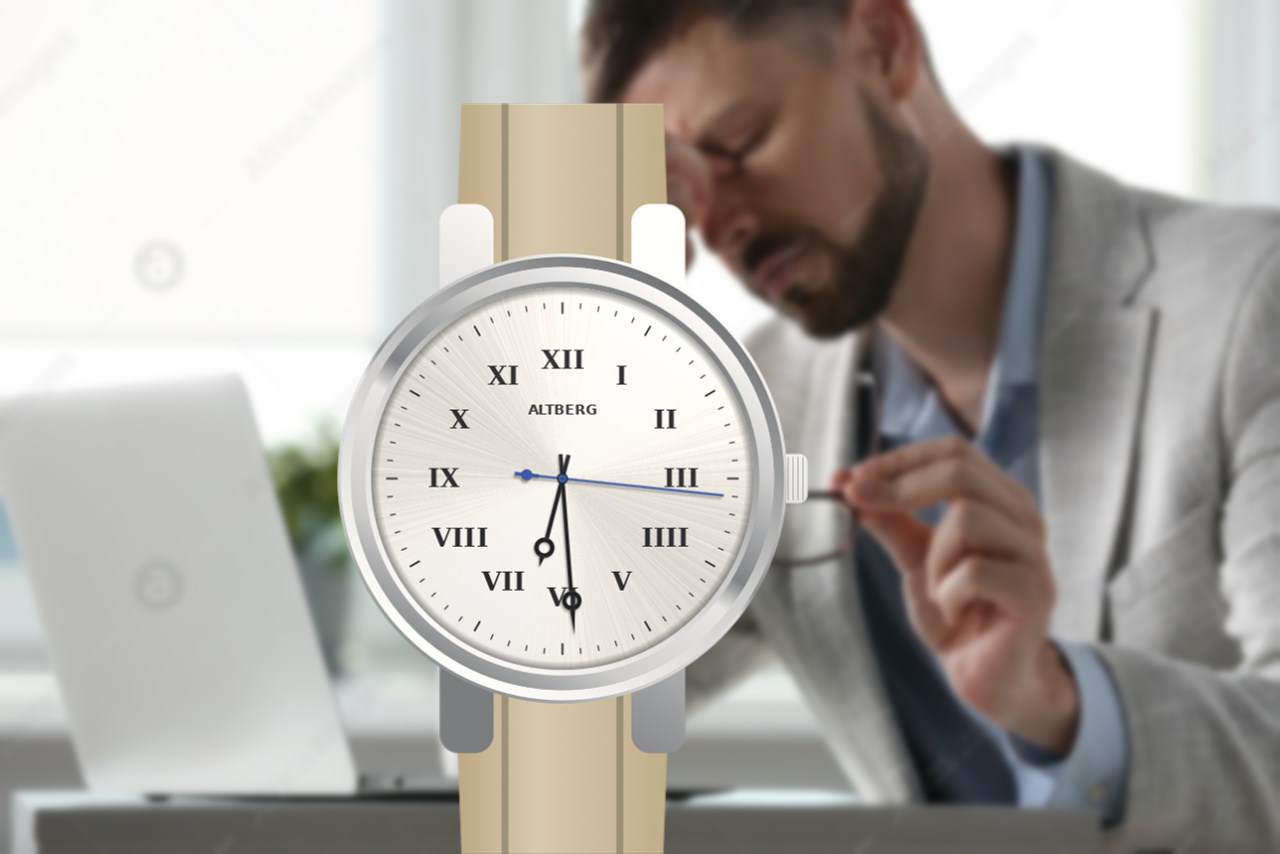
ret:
6.29.16
